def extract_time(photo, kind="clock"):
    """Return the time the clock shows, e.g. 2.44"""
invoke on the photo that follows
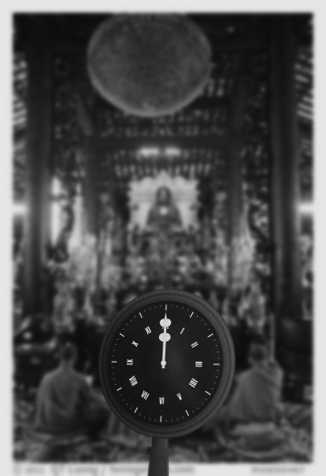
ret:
12.00
